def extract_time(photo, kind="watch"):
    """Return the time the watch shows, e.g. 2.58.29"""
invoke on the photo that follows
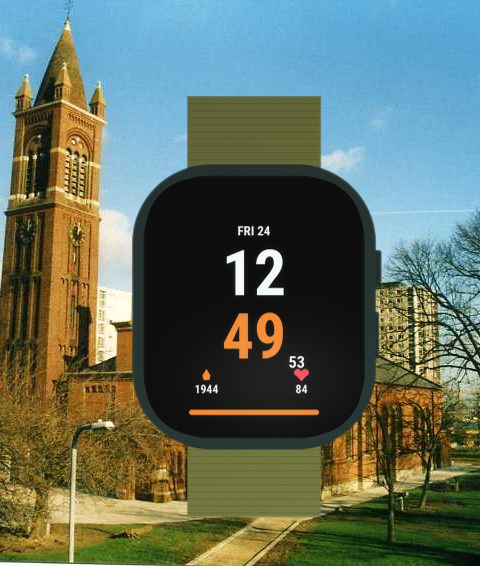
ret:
12.49.53
